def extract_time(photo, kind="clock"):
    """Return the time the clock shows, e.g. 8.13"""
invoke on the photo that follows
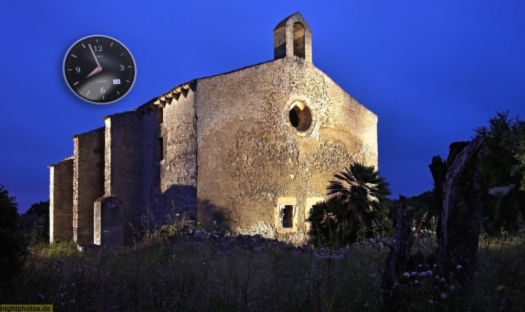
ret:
7.57
